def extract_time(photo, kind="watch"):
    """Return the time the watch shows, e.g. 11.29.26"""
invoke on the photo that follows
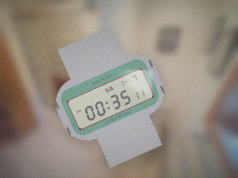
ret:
0.35.11
